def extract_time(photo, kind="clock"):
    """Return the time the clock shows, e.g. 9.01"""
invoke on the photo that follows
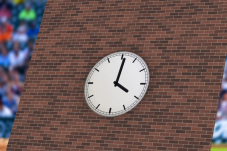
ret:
4.01
